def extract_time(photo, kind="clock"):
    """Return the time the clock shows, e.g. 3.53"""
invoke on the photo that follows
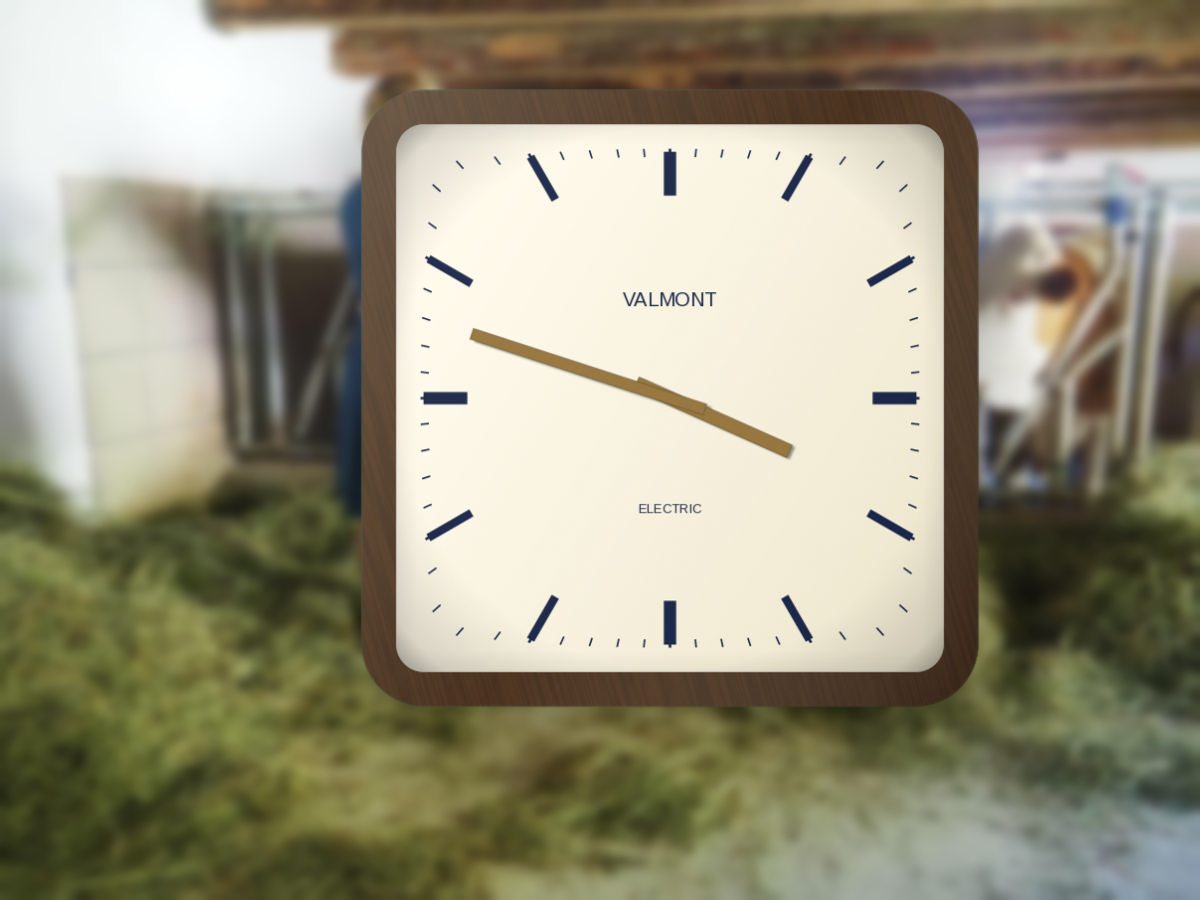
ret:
3.48
